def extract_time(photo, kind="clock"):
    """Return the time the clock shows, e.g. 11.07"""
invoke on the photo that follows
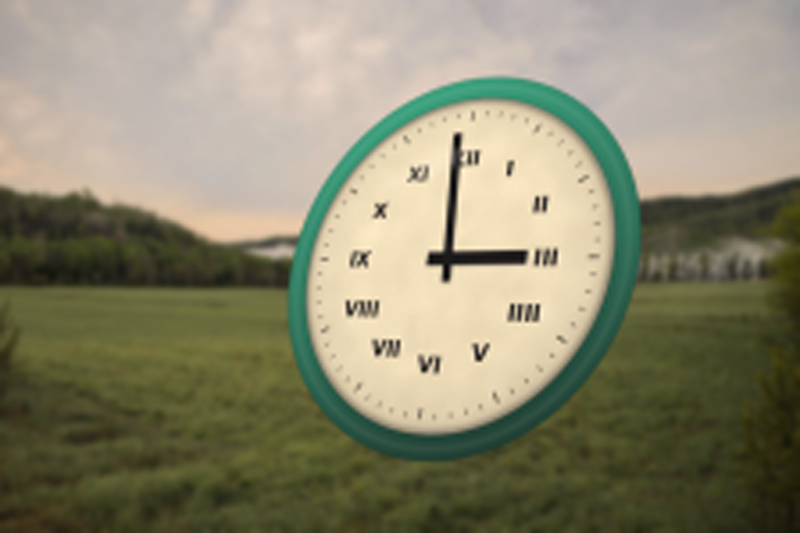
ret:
2.59
